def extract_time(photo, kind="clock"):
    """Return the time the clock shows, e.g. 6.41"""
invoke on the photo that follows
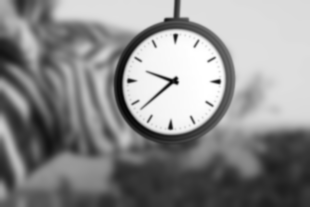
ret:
9.38
